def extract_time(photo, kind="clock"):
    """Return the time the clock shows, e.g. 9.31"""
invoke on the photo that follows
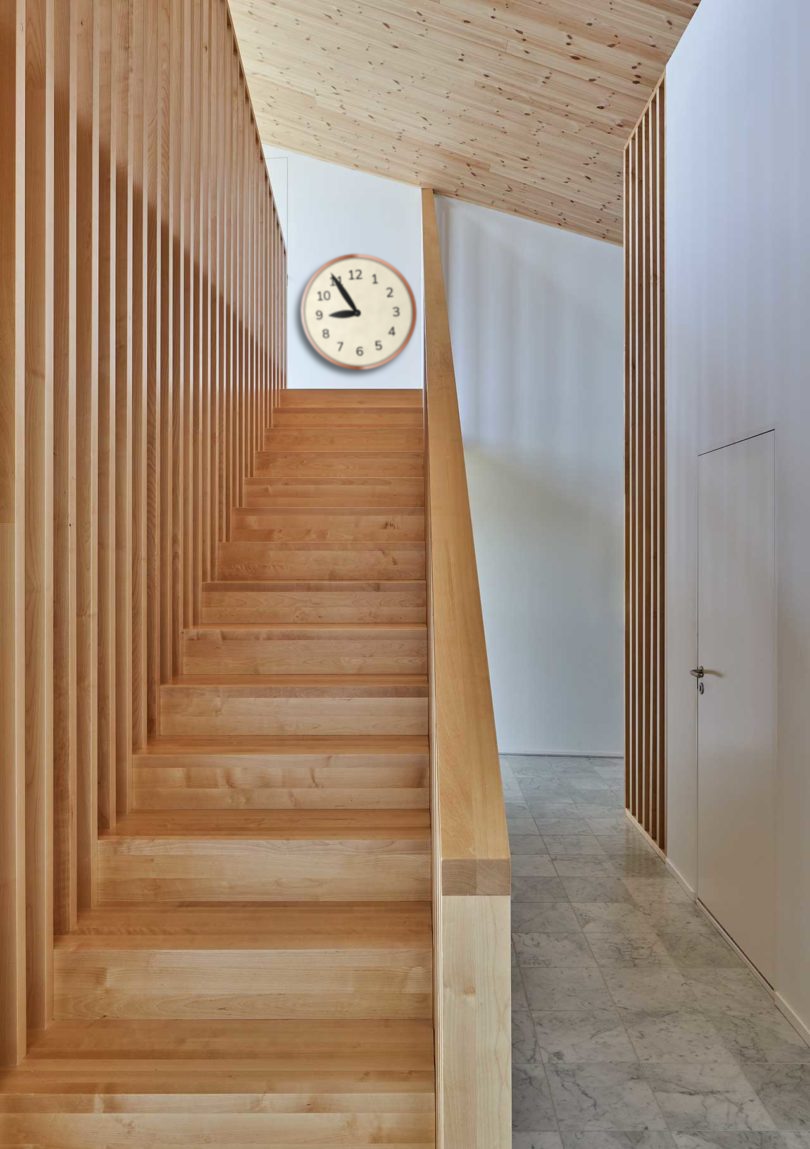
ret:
8.55
